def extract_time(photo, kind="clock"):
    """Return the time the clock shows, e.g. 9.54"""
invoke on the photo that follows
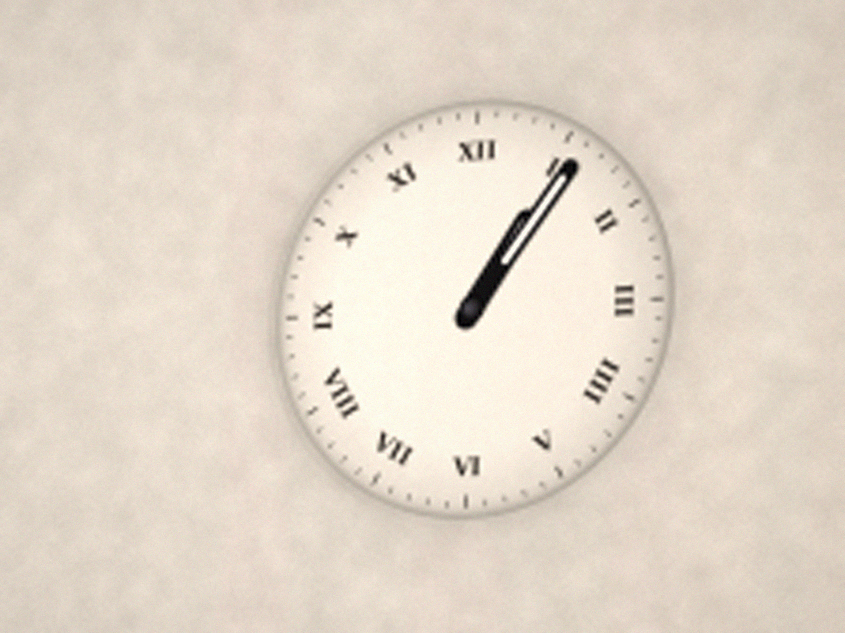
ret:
1.06
